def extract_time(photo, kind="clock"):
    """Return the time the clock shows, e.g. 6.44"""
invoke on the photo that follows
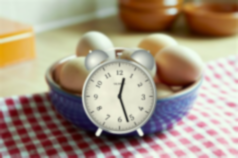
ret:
12.27
